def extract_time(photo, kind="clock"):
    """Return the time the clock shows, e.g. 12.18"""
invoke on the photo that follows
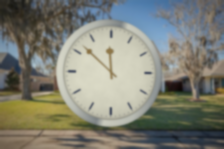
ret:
11.52
